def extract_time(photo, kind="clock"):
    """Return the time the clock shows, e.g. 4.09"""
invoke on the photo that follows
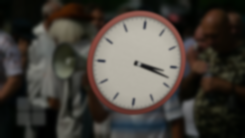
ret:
3.18
